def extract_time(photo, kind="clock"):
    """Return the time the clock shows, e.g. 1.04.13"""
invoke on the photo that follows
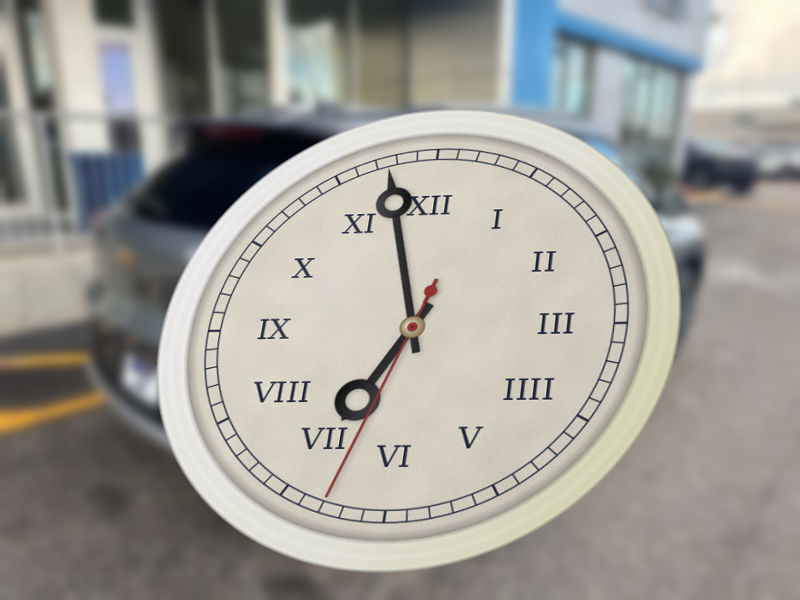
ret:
6.57.33
